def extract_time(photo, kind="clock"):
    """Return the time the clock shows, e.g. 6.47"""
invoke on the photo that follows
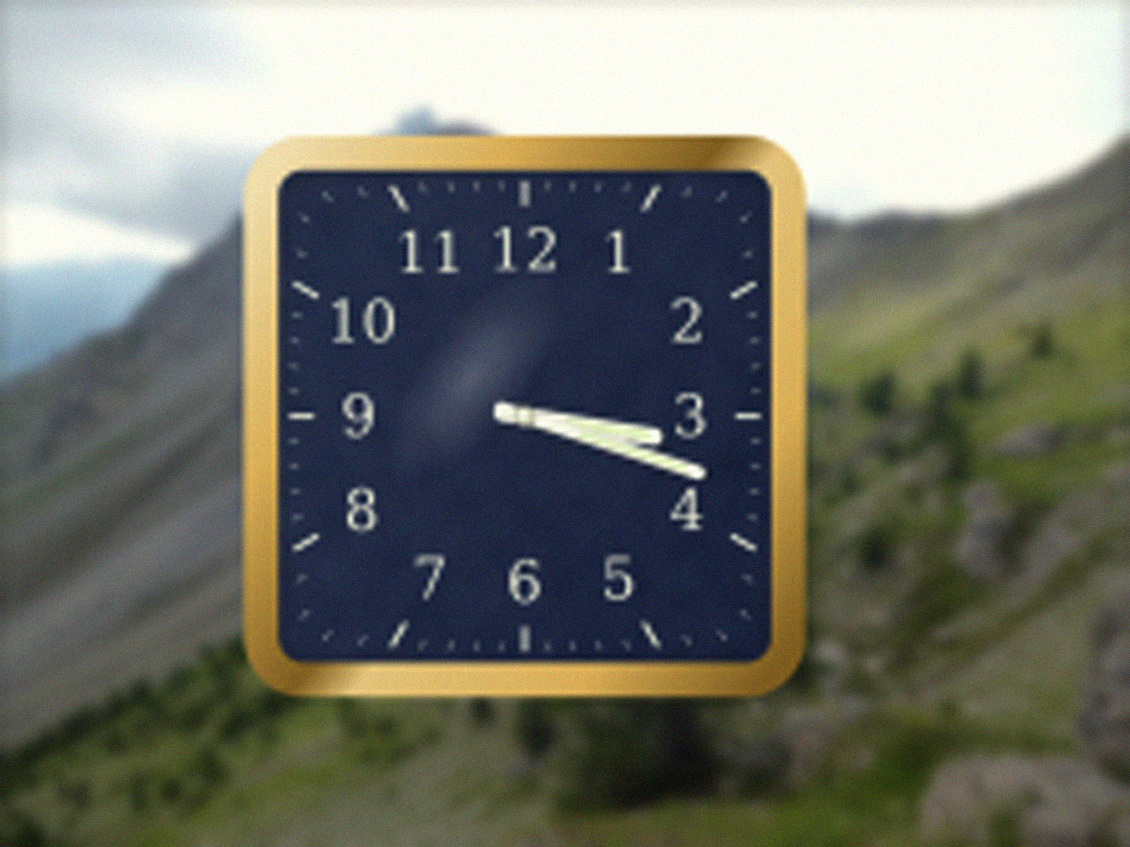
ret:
3.18
